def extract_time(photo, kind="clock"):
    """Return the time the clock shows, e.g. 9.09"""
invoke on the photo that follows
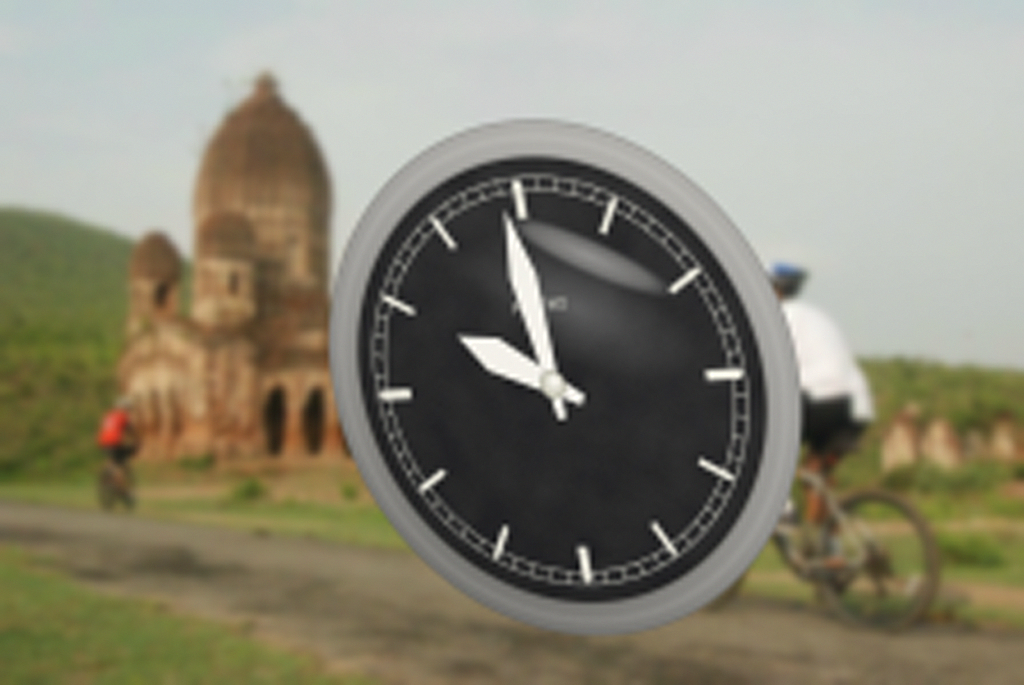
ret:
9.59
